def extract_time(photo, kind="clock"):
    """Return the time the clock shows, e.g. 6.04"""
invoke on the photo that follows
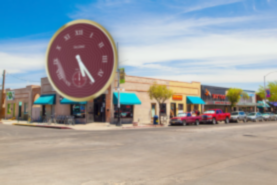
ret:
5.24
